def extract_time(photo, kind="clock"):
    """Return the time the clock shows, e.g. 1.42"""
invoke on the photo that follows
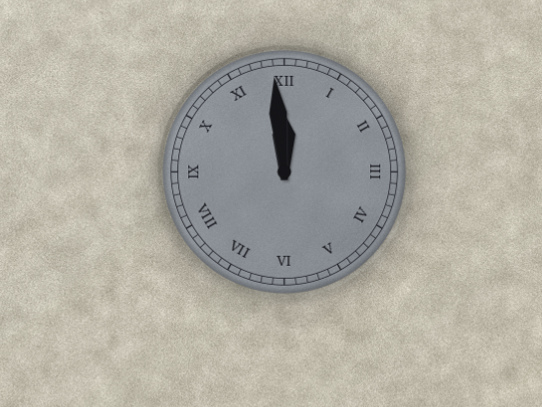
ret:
11.59
